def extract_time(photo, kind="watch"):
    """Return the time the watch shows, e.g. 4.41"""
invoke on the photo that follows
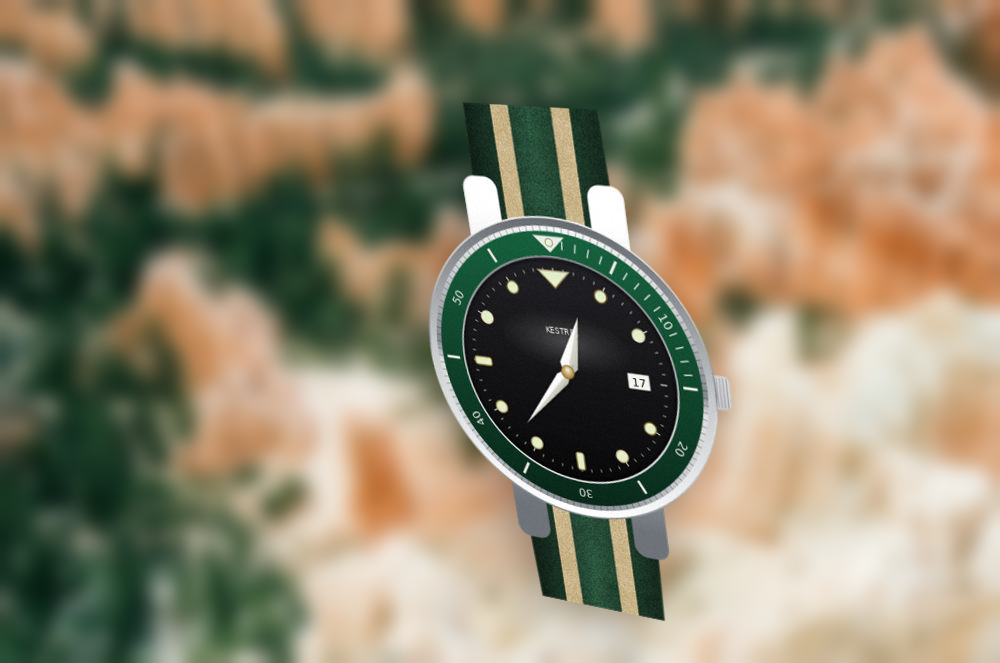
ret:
12.37
